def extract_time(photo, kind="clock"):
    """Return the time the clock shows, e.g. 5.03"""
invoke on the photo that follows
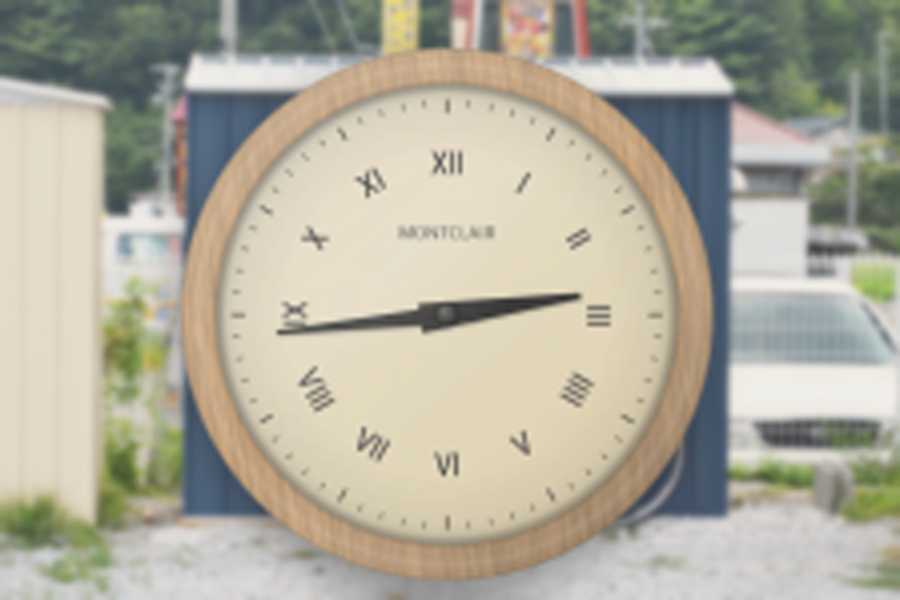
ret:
2.44
